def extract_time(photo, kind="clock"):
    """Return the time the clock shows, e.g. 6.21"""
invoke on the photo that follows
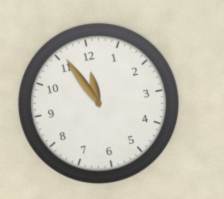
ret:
11.56
